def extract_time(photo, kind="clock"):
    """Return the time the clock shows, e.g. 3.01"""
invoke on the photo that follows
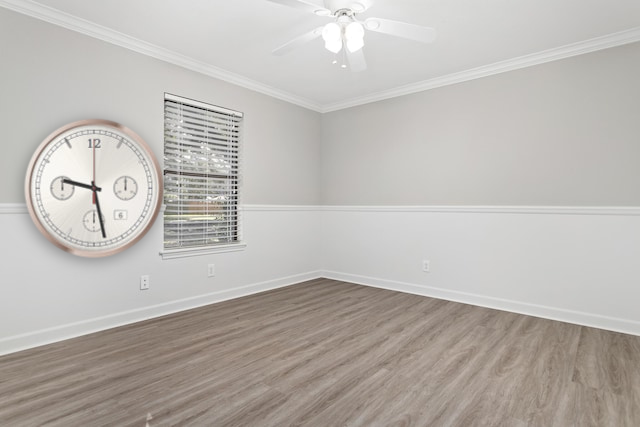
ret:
9.28
